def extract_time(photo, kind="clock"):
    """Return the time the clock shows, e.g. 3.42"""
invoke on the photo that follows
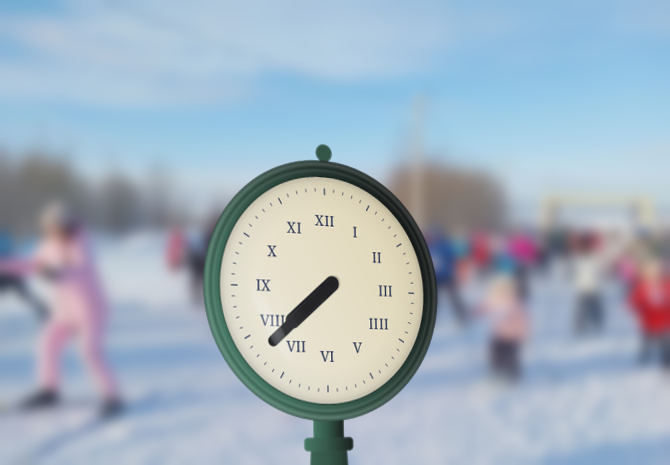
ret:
7.38
